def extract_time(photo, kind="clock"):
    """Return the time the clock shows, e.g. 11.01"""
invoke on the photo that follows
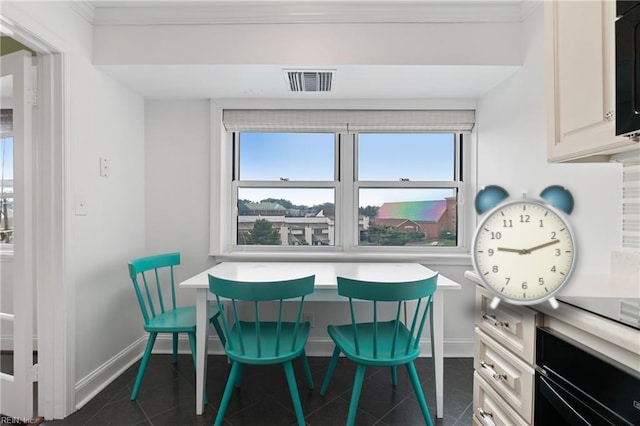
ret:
9.12
